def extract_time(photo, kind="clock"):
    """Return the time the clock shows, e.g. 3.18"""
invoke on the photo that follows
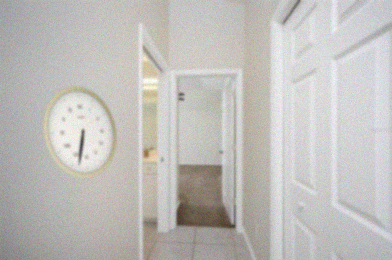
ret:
6.33
